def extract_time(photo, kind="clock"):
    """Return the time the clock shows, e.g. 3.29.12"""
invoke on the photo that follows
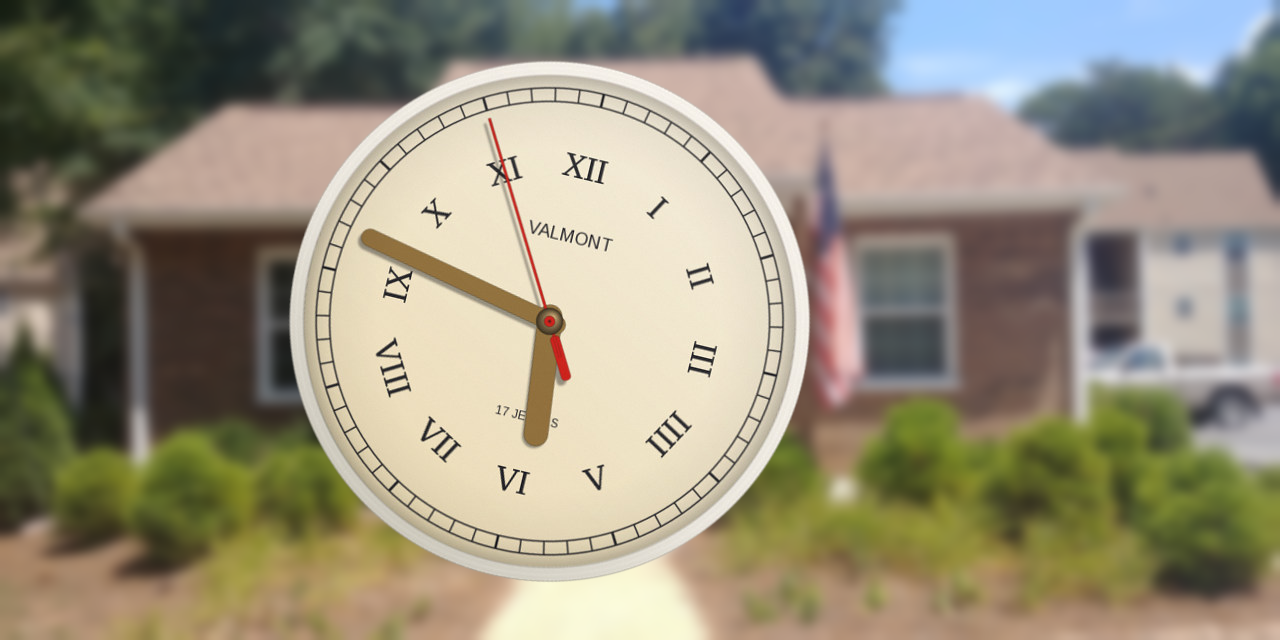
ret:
5.46.55
